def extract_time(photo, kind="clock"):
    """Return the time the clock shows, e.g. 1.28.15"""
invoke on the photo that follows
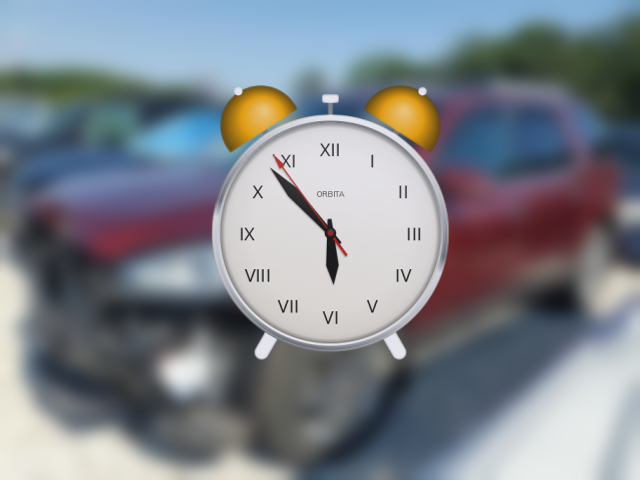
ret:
5.52.54
